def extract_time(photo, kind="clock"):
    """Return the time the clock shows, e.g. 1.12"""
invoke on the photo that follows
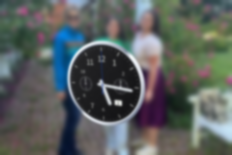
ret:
5.16
